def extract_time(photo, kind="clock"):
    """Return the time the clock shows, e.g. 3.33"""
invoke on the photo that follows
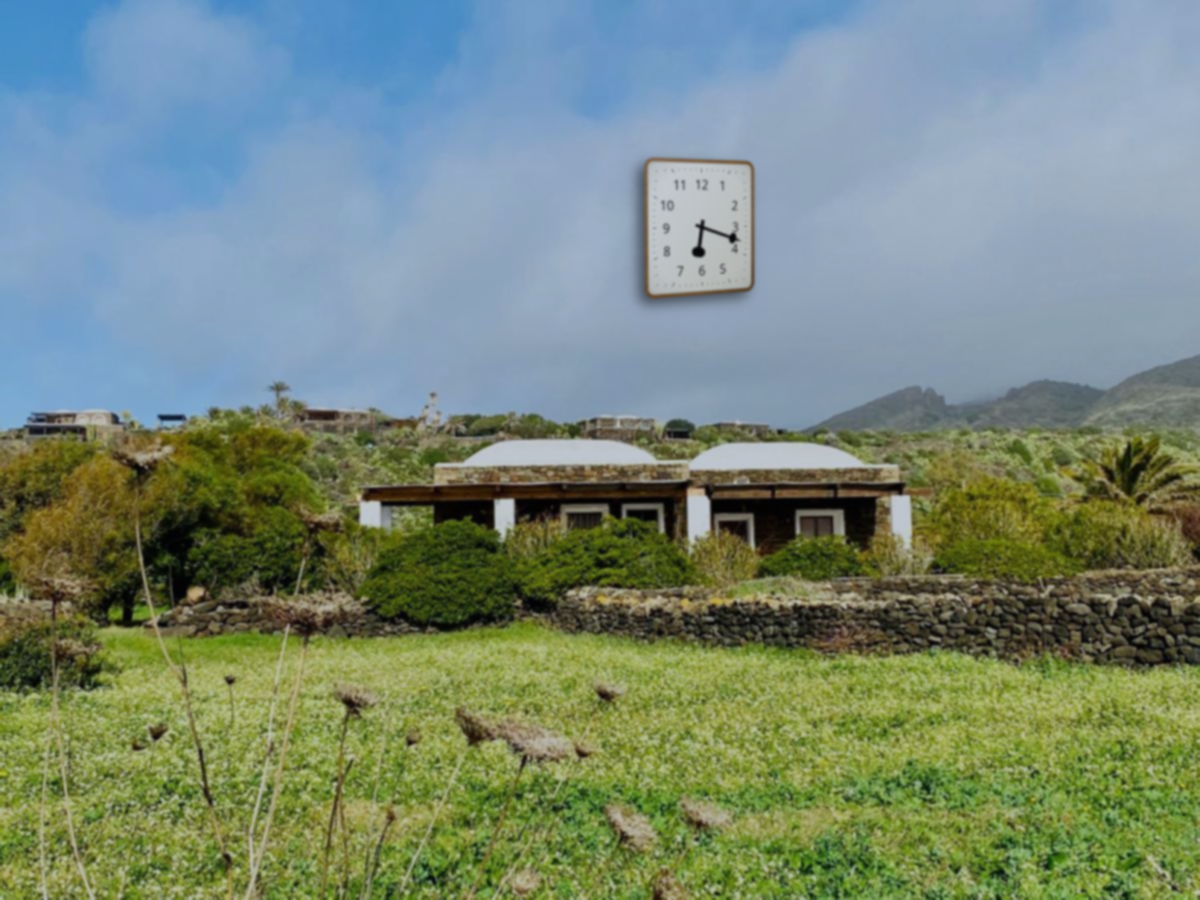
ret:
6.18
